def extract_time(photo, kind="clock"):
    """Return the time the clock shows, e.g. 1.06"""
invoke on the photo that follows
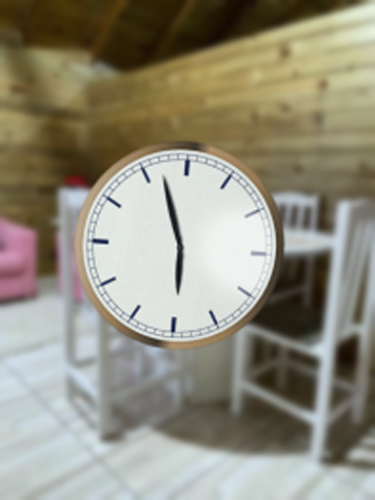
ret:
5.57
